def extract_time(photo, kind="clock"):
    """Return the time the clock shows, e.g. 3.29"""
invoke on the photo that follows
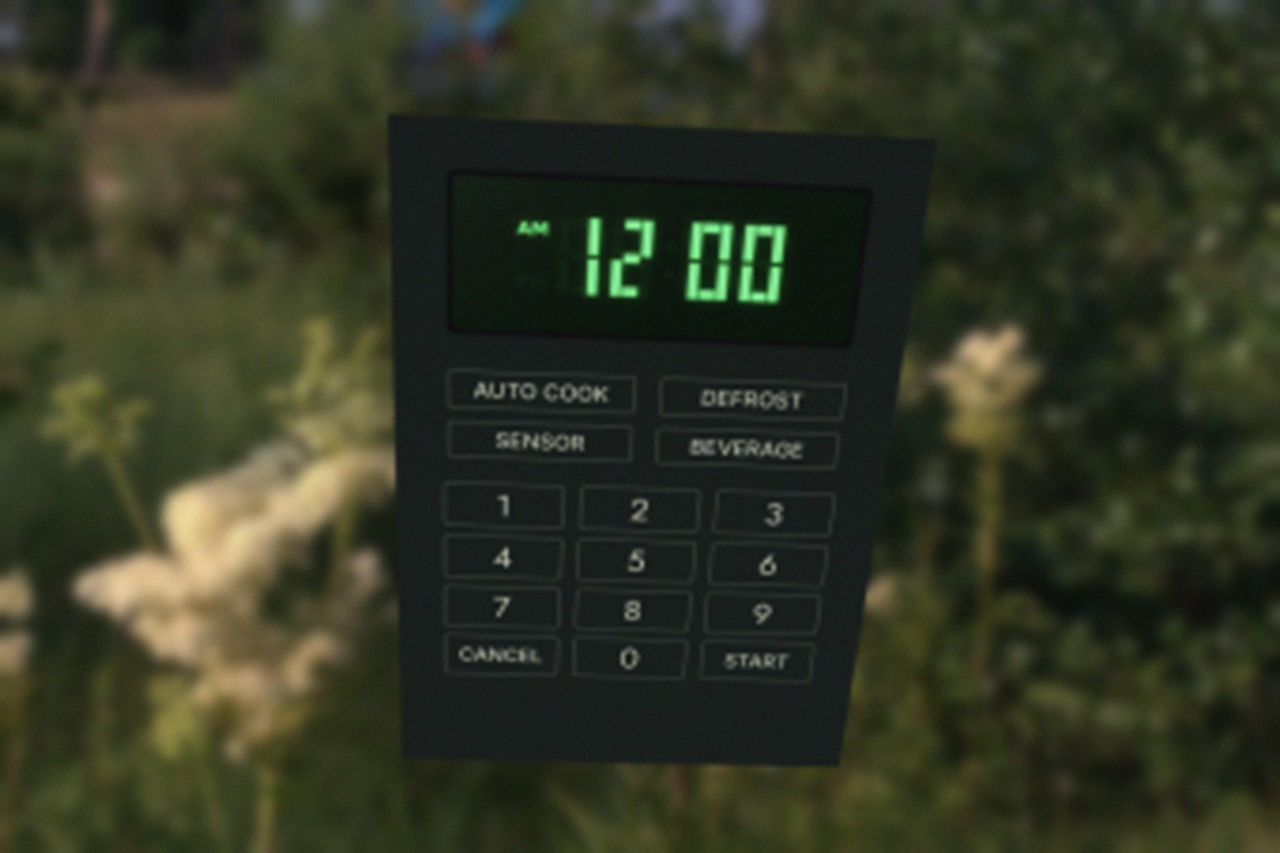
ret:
12.00
